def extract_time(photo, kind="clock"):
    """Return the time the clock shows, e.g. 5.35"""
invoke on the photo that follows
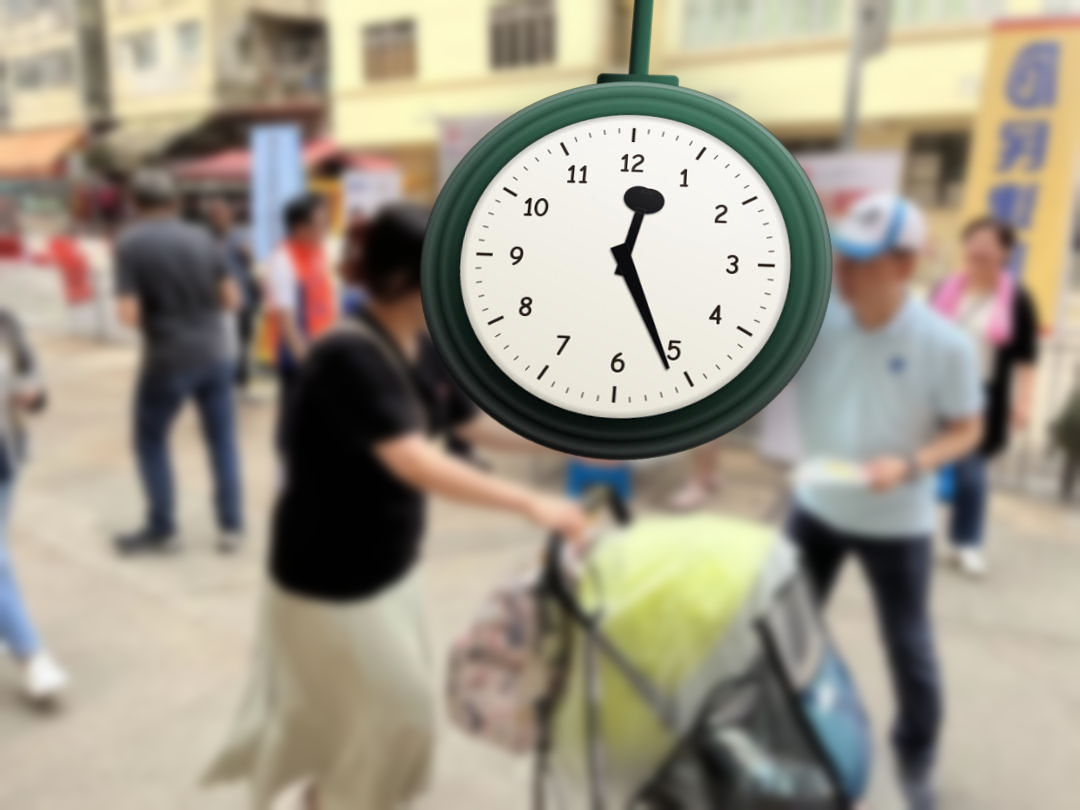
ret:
12.26
